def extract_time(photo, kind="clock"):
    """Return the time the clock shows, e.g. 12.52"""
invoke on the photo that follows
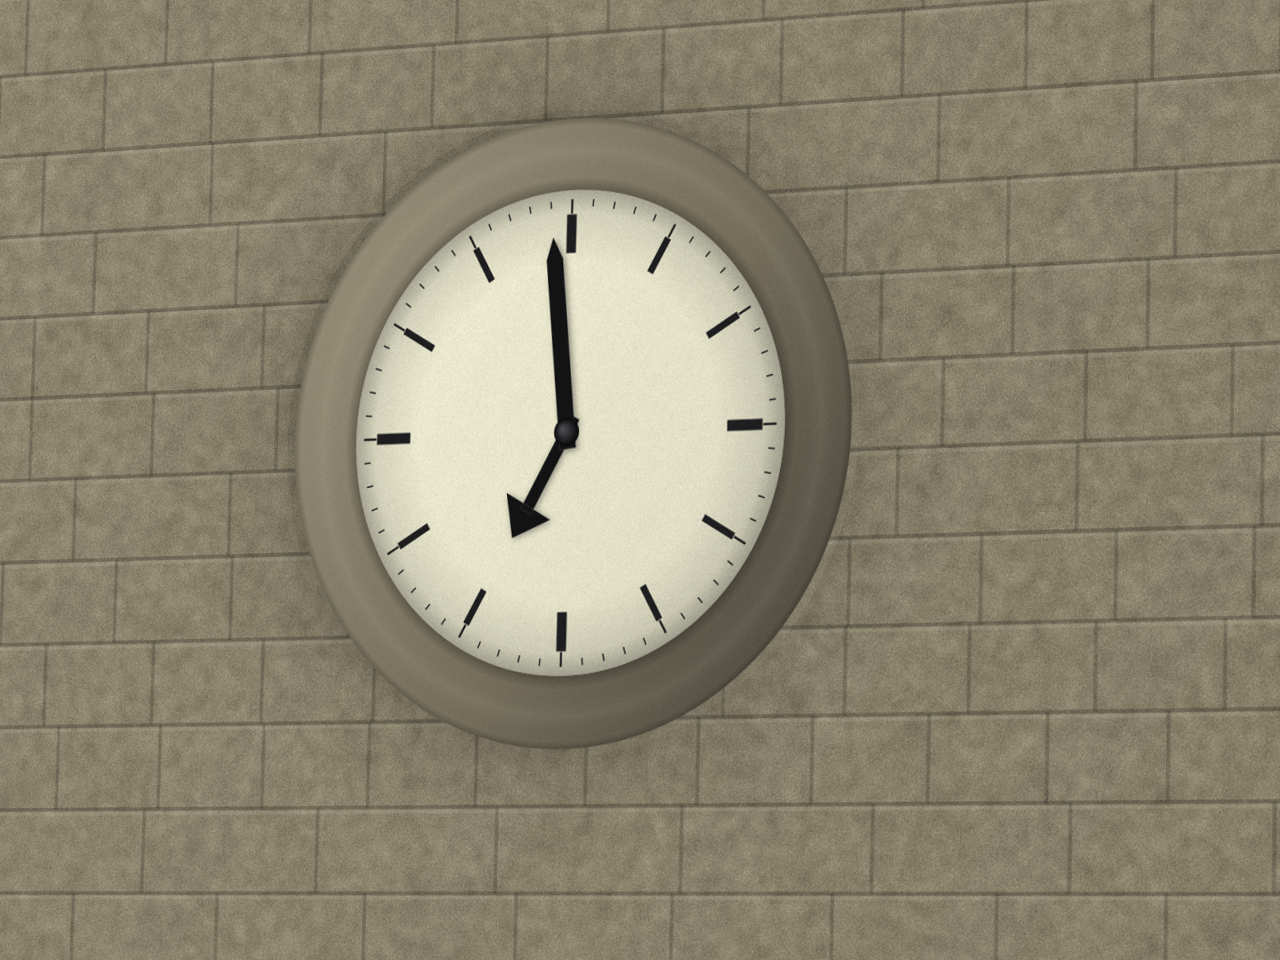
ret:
6.59
